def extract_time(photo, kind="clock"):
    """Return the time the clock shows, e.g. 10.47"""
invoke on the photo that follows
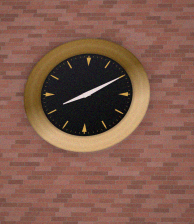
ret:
8.10
